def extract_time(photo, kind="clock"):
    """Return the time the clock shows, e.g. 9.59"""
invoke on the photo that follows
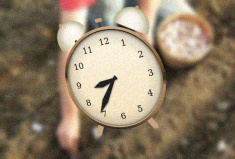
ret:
8.36
